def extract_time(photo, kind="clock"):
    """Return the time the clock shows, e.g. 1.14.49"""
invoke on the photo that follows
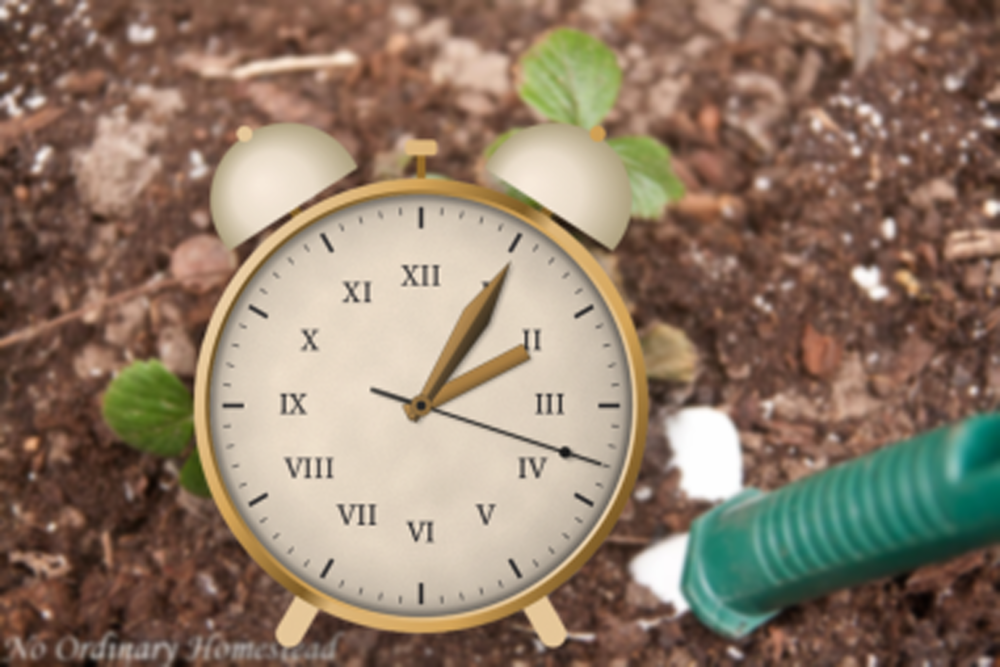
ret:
2.05.18
